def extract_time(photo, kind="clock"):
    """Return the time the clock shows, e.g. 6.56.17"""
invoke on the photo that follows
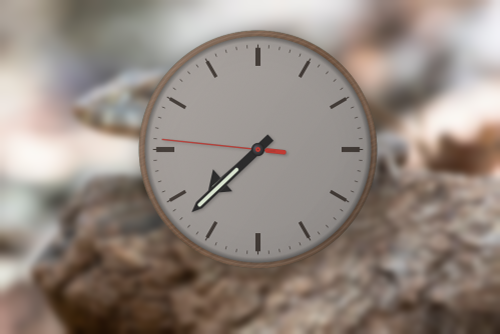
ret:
7.37.46
